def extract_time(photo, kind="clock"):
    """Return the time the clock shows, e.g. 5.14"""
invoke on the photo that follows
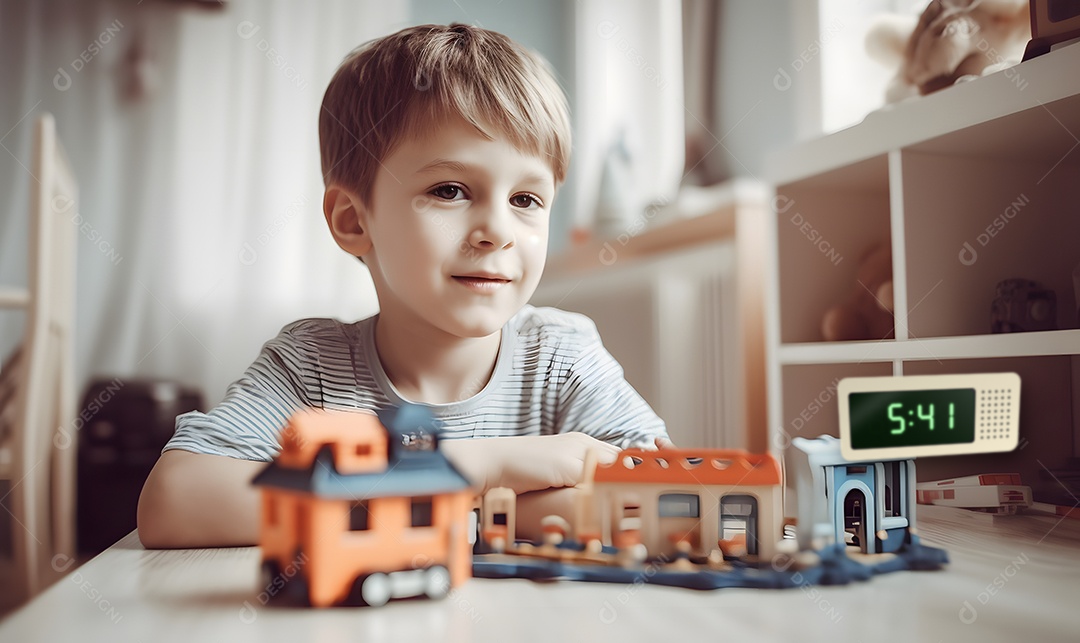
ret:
5.41
